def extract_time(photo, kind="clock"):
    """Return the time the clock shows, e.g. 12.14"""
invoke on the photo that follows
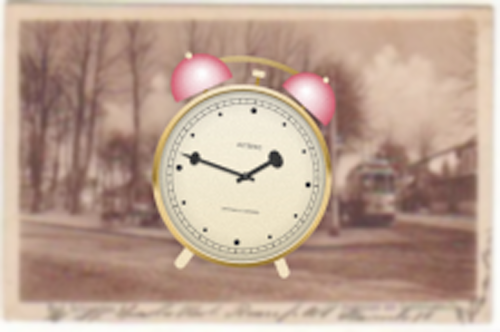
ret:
1.47
